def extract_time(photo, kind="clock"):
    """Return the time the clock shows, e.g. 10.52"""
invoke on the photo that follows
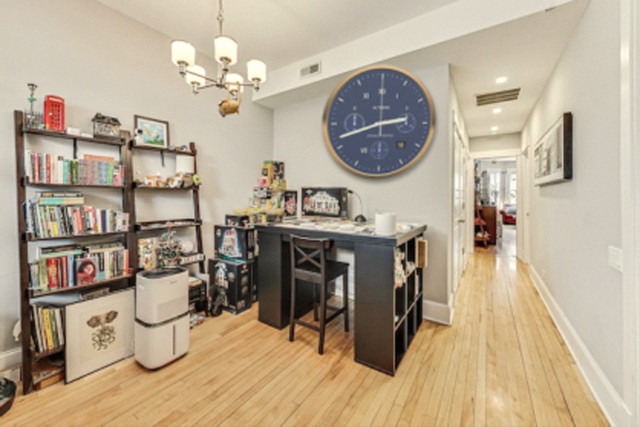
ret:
2.42
